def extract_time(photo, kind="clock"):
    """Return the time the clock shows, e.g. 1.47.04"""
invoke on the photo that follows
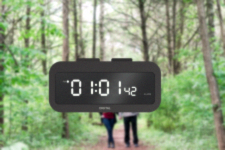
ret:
1.01.42
